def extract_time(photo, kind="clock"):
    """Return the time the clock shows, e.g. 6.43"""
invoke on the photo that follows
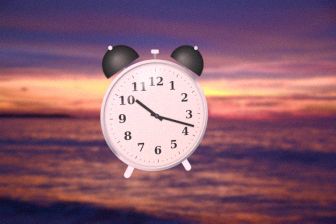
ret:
10.18
